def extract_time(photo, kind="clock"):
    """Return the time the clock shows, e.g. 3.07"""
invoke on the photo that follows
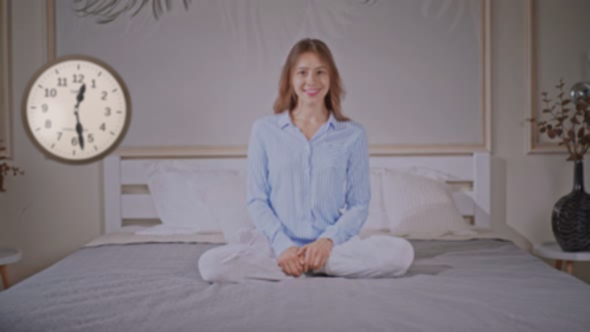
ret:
12.28
